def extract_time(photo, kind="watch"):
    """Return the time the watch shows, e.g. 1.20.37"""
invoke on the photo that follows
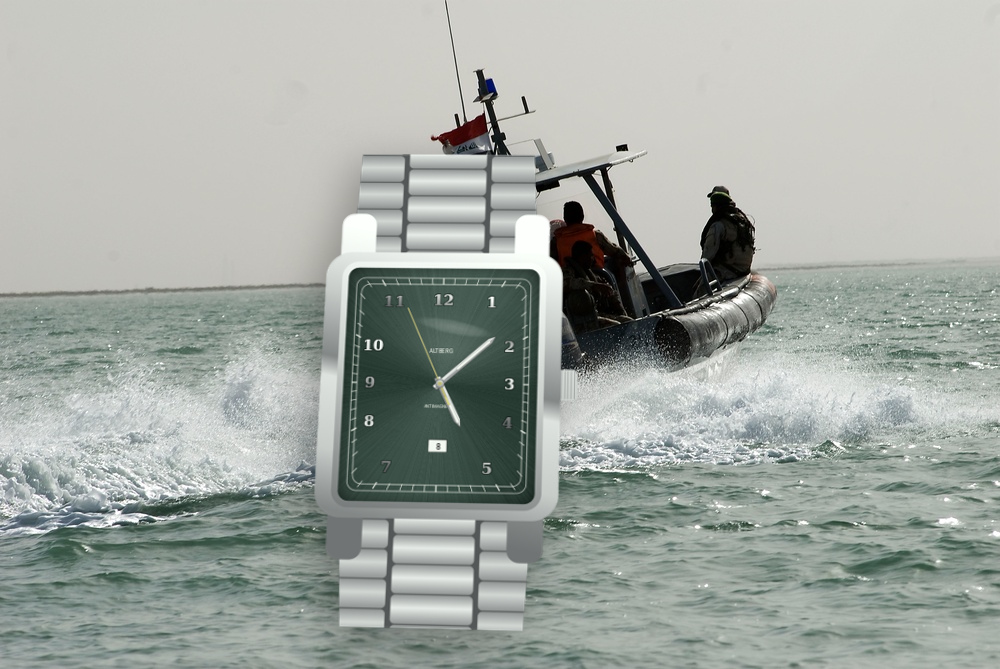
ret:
5.07.56
